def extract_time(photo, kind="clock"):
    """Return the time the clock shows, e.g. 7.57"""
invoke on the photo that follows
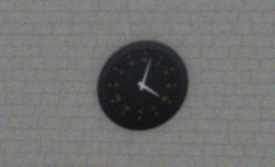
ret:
4.02
